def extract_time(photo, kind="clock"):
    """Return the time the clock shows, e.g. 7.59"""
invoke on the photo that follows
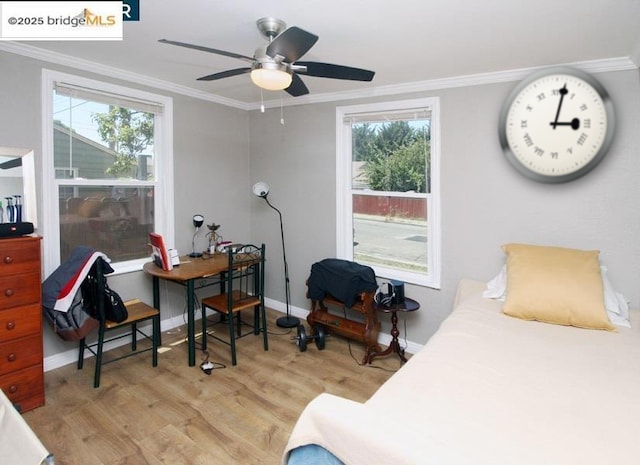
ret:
3.02
